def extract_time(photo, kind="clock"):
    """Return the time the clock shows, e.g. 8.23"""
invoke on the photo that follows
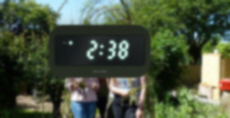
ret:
2.38
